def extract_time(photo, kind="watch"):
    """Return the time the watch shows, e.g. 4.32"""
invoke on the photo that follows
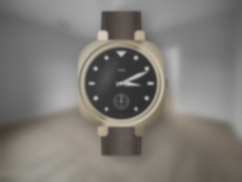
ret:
3.11
